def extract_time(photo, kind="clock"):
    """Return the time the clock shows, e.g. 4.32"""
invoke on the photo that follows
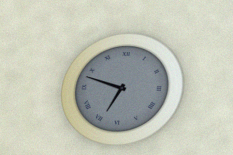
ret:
6.48
